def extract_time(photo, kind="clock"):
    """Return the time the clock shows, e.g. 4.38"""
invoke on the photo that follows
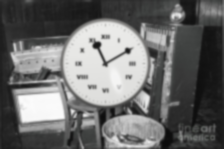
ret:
11.10
